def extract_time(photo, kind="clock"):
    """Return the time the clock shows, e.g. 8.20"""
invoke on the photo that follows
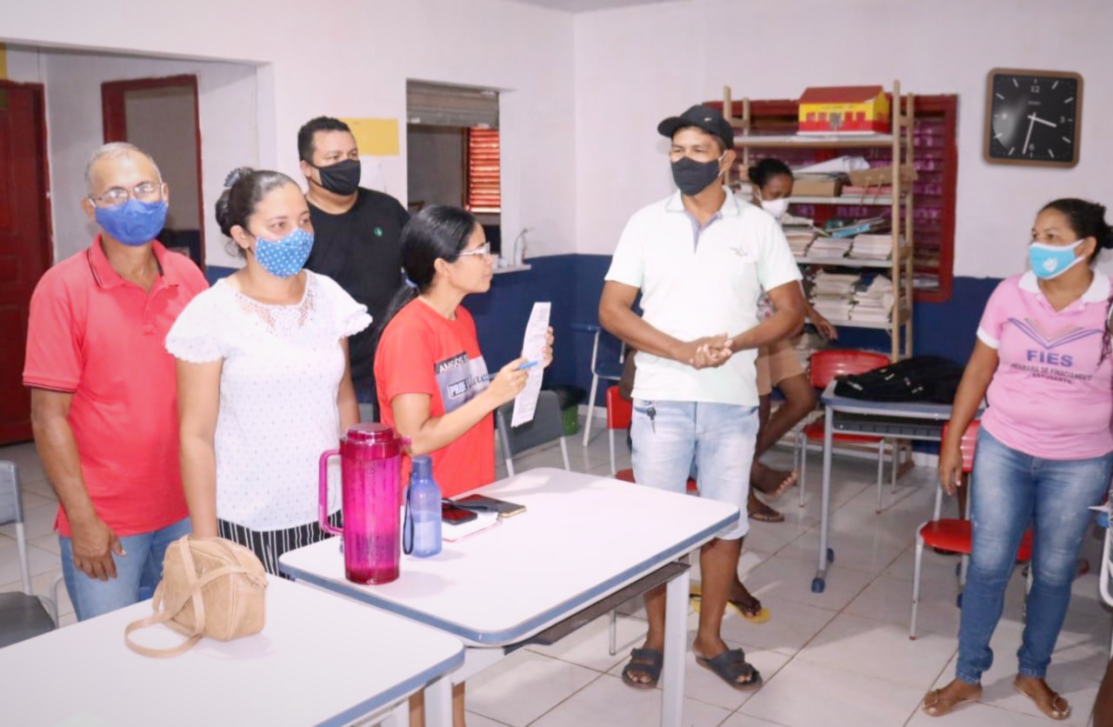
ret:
3.32
